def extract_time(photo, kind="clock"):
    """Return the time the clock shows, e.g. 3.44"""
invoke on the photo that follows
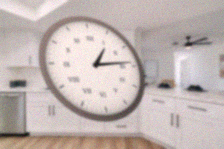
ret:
1.14
